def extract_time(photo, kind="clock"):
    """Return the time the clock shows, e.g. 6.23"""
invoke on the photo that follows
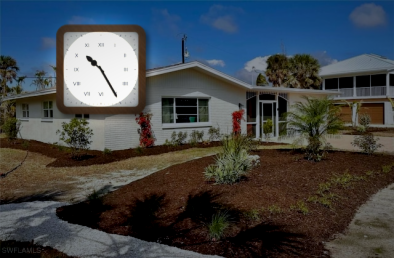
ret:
10.25
